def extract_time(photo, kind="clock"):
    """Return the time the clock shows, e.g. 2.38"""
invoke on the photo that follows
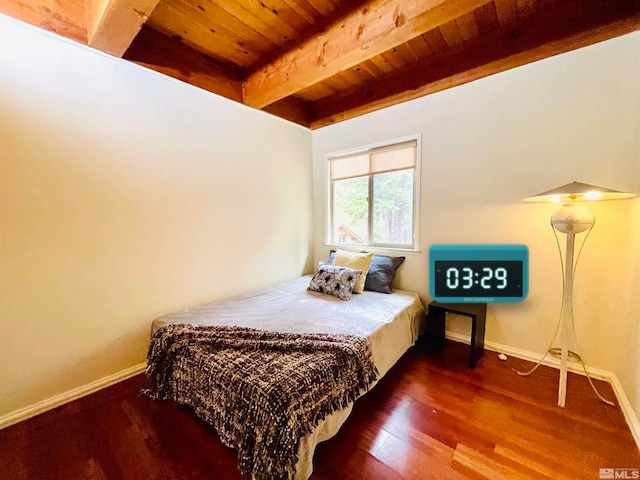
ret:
3.29
